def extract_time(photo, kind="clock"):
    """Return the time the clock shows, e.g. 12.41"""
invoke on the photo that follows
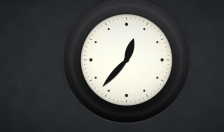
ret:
12.37
